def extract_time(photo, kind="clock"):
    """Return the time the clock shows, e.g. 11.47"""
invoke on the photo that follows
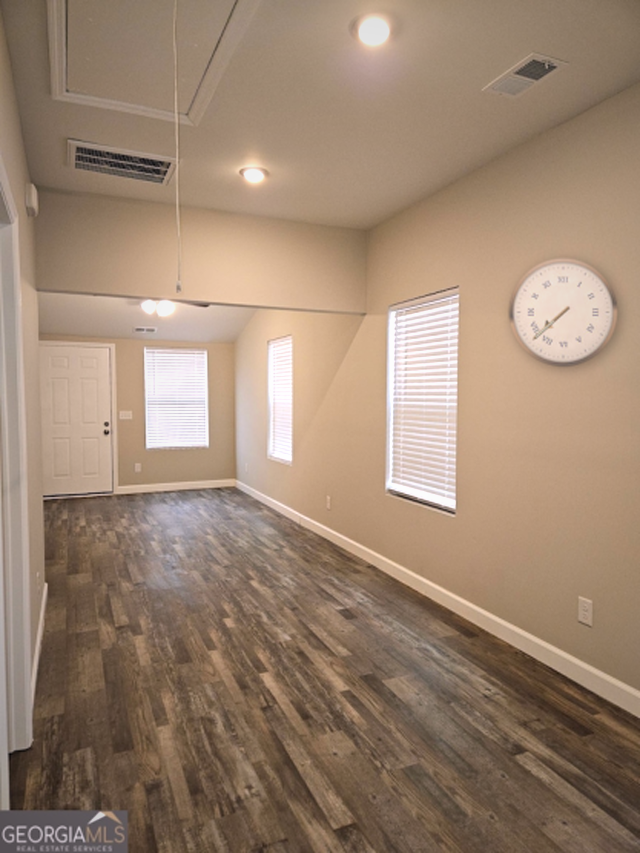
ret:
7.38
